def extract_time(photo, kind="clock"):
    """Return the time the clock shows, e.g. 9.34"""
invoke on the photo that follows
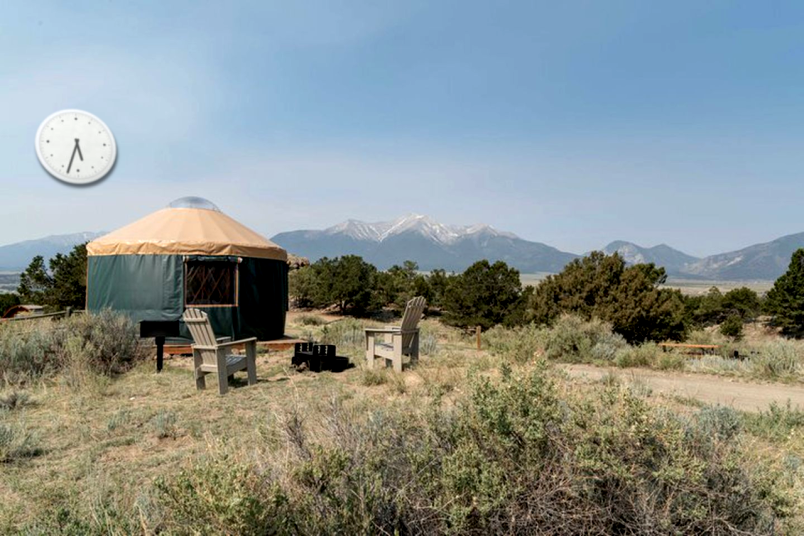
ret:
5.33
